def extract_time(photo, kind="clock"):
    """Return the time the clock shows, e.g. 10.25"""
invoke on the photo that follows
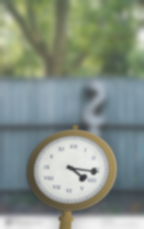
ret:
4.16
